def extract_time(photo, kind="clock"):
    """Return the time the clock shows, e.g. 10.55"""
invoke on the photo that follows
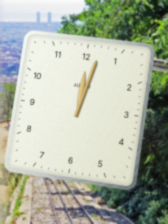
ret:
12.02
